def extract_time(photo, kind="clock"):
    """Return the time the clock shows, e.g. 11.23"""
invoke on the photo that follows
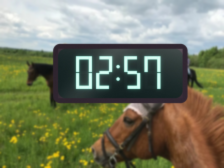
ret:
2.57
